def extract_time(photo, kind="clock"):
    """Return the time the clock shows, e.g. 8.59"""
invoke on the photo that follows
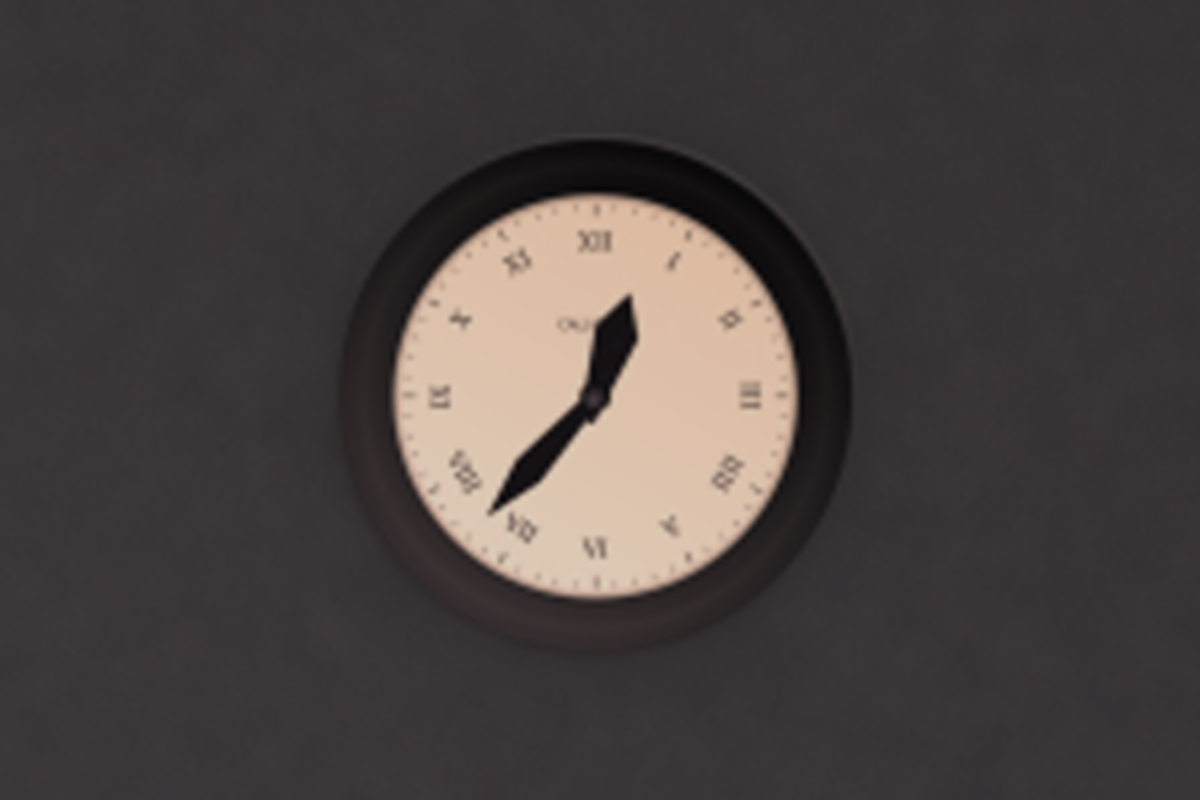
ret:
12.37
